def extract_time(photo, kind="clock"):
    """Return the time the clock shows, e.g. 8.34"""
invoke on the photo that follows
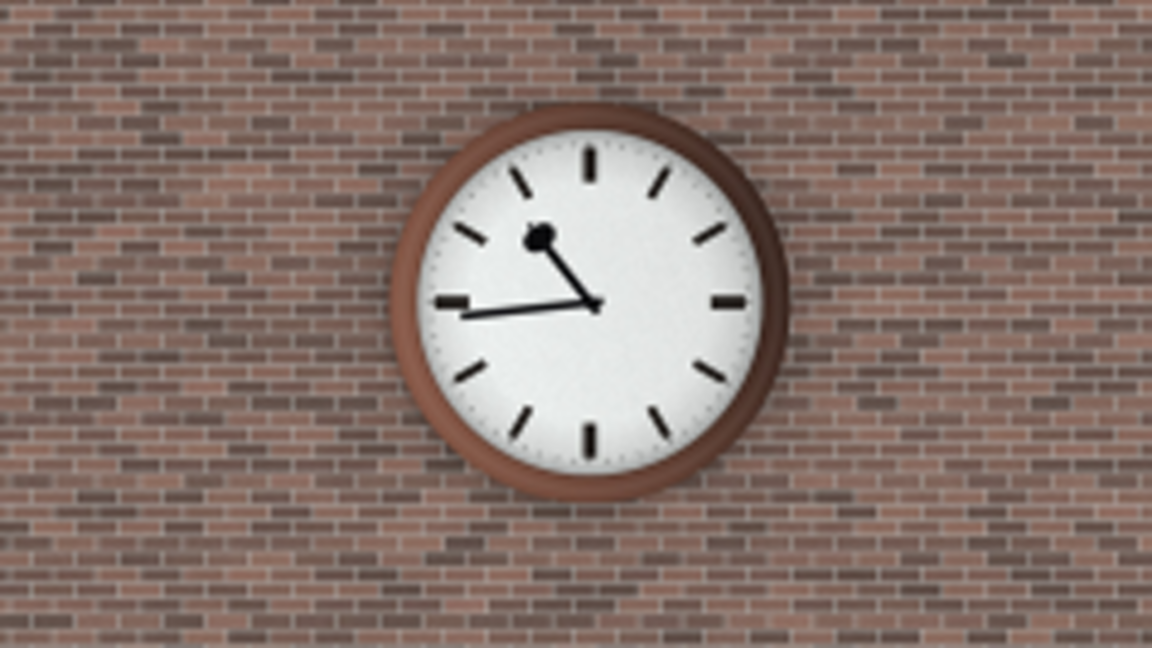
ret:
10.44
